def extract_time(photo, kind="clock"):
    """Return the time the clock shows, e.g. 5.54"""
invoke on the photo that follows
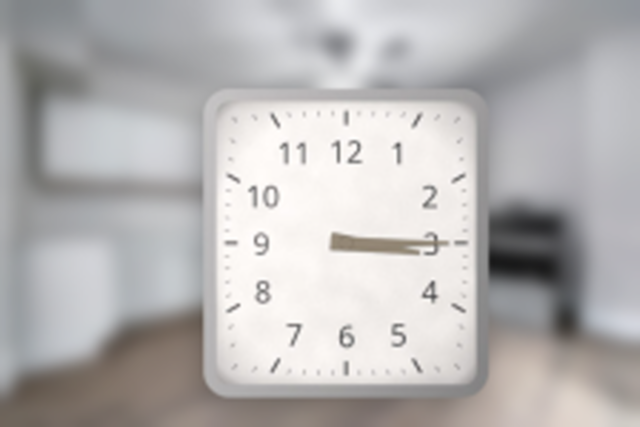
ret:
3.15
